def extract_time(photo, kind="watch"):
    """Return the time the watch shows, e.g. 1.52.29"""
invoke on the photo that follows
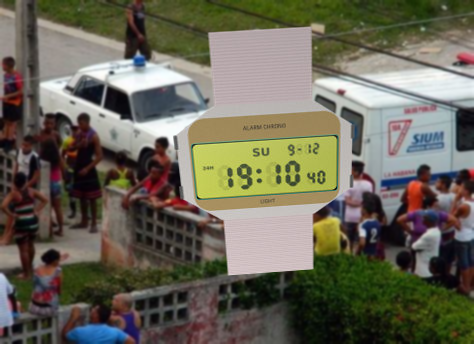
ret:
19.10.40
